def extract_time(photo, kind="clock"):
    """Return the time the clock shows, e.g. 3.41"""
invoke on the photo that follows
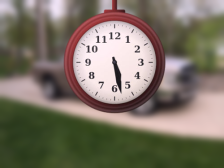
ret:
5.28
